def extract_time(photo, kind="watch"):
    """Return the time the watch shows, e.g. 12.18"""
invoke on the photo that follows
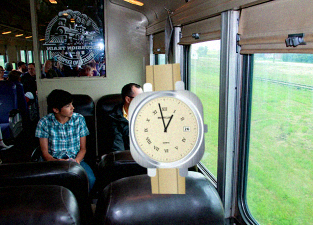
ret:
12.58
